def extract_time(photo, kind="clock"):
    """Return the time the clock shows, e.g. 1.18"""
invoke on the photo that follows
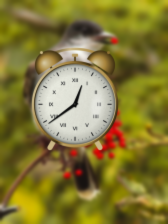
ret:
12.39
